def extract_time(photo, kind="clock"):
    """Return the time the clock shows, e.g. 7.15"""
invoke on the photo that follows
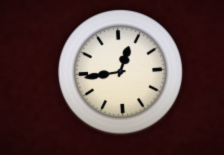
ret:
12.44
